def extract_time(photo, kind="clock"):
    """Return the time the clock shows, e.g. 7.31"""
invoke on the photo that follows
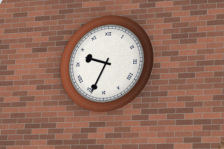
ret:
9.34
